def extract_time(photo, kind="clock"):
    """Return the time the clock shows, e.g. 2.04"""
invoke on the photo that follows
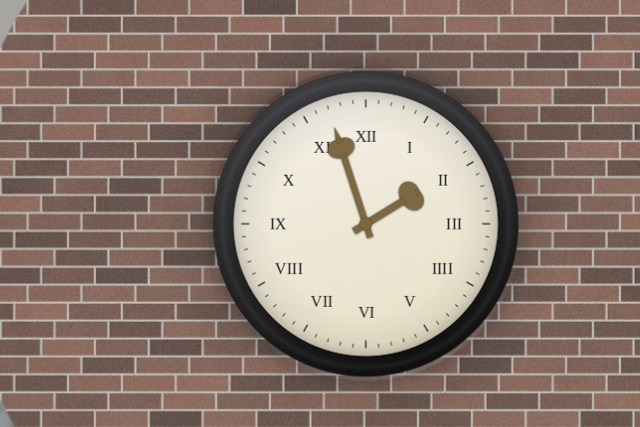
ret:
1.57
